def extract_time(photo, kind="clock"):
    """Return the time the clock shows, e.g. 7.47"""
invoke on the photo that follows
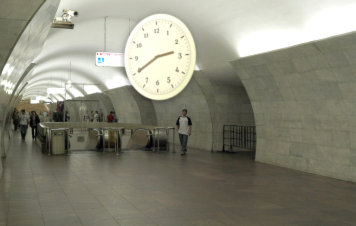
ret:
2.40
